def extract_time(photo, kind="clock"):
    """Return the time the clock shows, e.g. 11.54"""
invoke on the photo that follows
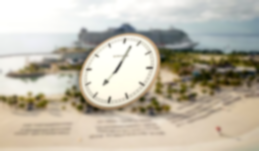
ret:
7.03
